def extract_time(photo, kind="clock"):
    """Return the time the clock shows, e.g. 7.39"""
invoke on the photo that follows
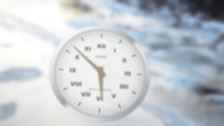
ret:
5.52
